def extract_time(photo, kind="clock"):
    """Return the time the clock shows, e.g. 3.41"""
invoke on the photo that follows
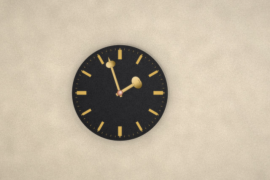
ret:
1.57
